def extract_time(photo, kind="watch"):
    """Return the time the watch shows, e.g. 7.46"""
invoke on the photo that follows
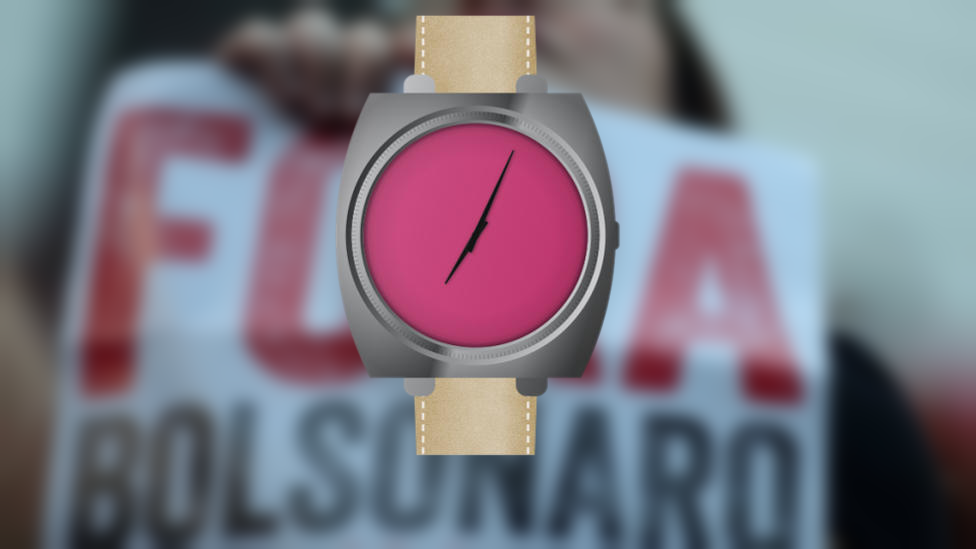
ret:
7.04
